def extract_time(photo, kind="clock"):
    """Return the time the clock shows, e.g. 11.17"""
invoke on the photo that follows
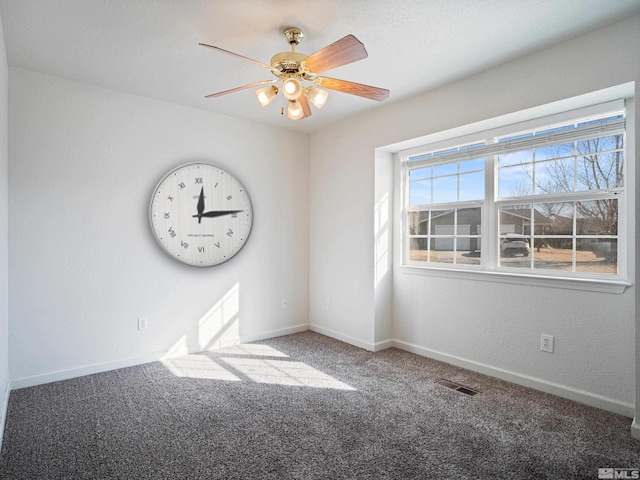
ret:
12.14
